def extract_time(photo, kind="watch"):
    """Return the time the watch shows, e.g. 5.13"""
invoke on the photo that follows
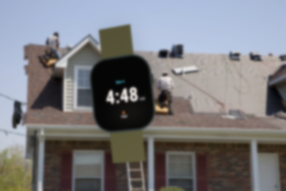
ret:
4.48
